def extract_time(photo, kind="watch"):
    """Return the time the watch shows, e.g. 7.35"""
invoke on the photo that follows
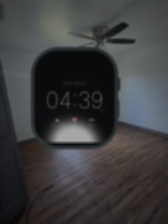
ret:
4.39
